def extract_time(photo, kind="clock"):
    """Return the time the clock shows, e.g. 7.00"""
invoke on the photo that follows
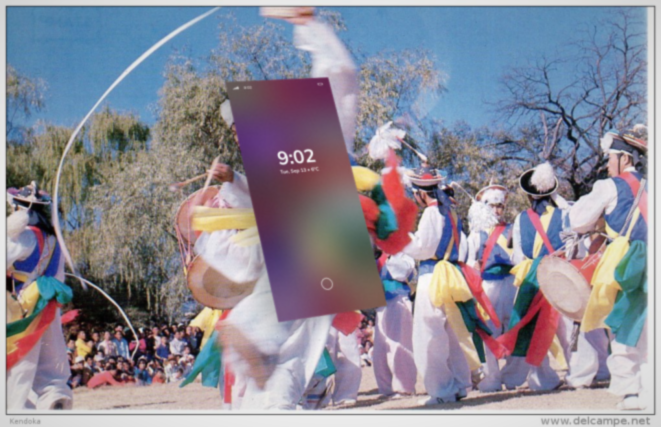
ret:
9.02
